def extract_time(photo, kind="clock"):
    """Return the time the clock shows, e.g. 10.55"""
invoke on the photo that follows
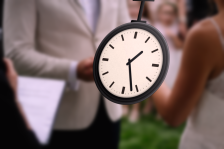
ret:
1.27
